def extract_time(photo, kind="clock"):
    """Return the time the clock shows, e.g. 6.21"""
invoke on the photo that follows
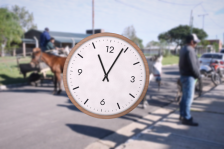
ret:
11.04
